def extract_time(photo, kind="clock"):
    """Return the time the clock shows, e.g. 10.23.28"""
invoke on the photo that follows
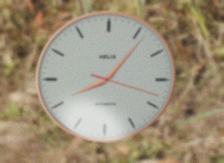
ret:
8.06.18
